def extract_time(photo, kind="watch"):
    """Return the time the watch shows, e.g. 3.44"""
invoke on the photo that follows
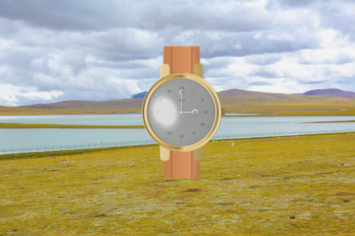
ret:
3.00
